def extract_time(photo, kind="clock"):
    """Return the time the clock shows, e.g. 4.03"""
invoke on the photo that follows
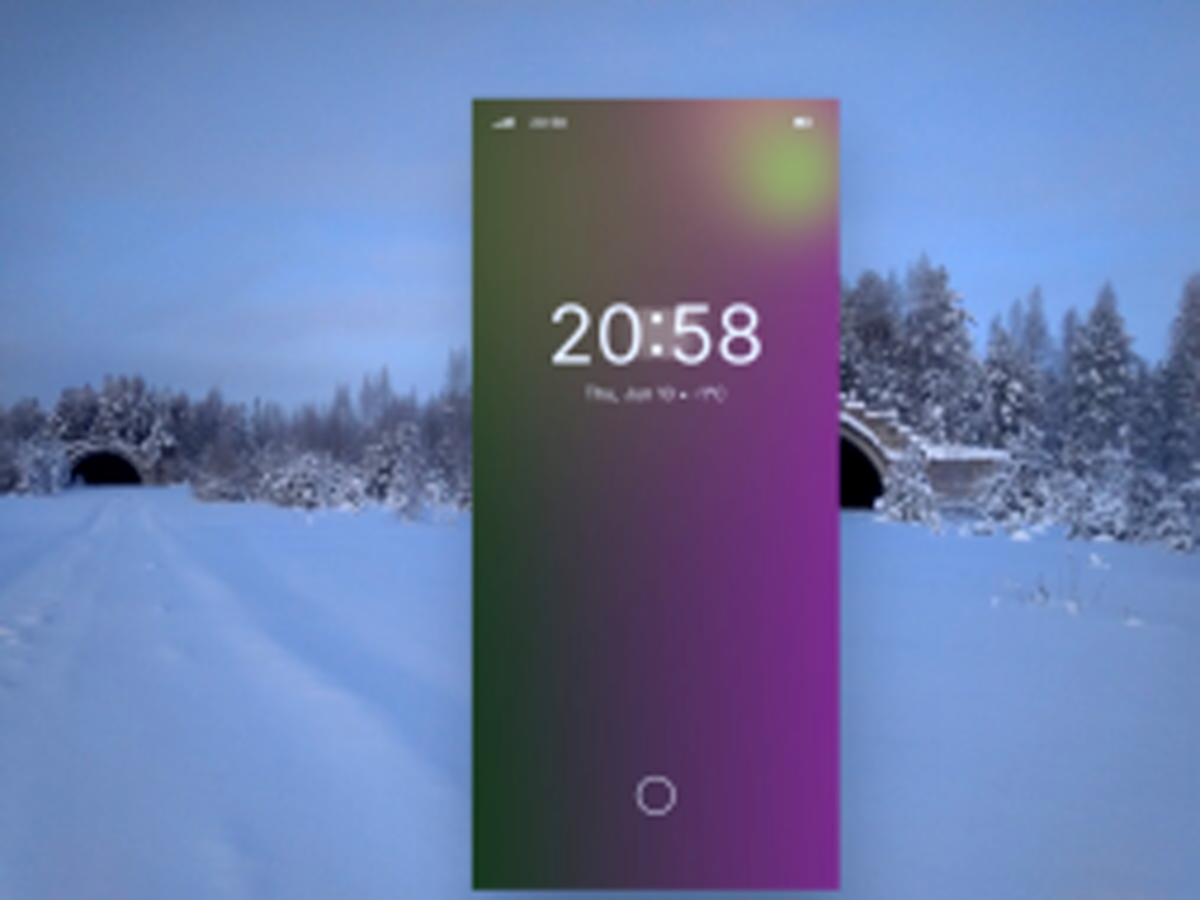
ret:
20.58
